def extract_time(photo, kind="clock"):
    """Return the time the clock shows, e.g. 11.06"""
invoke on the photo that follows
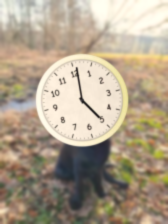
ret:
5.01
